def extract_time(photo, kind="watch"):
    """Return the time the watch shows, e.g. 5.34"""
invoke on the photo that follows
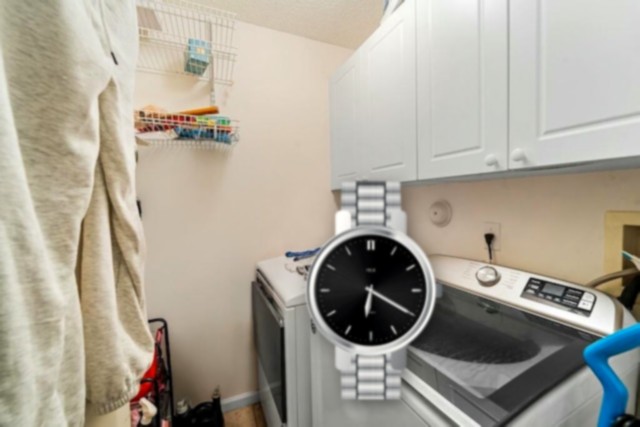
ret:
6.20
